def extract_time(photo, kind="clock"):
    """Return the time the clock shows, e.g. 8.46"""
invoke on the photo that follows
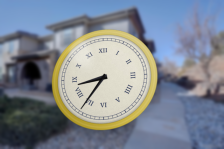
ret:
8.36
